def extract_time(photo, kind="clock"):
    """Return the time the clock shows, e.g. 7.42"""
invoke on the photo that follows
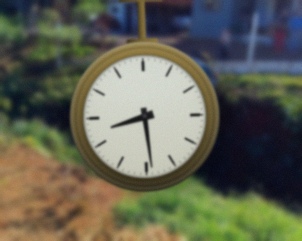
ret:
8.29
